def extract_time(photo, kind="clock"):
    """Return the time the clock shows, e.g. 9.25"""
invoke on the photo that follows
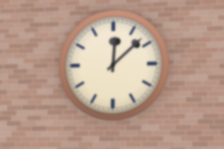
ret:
12.08
